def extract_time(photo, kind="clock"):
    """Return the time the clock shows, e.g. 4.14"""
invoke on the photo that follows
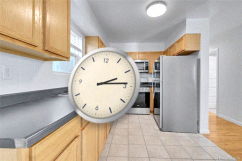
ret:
2.14
